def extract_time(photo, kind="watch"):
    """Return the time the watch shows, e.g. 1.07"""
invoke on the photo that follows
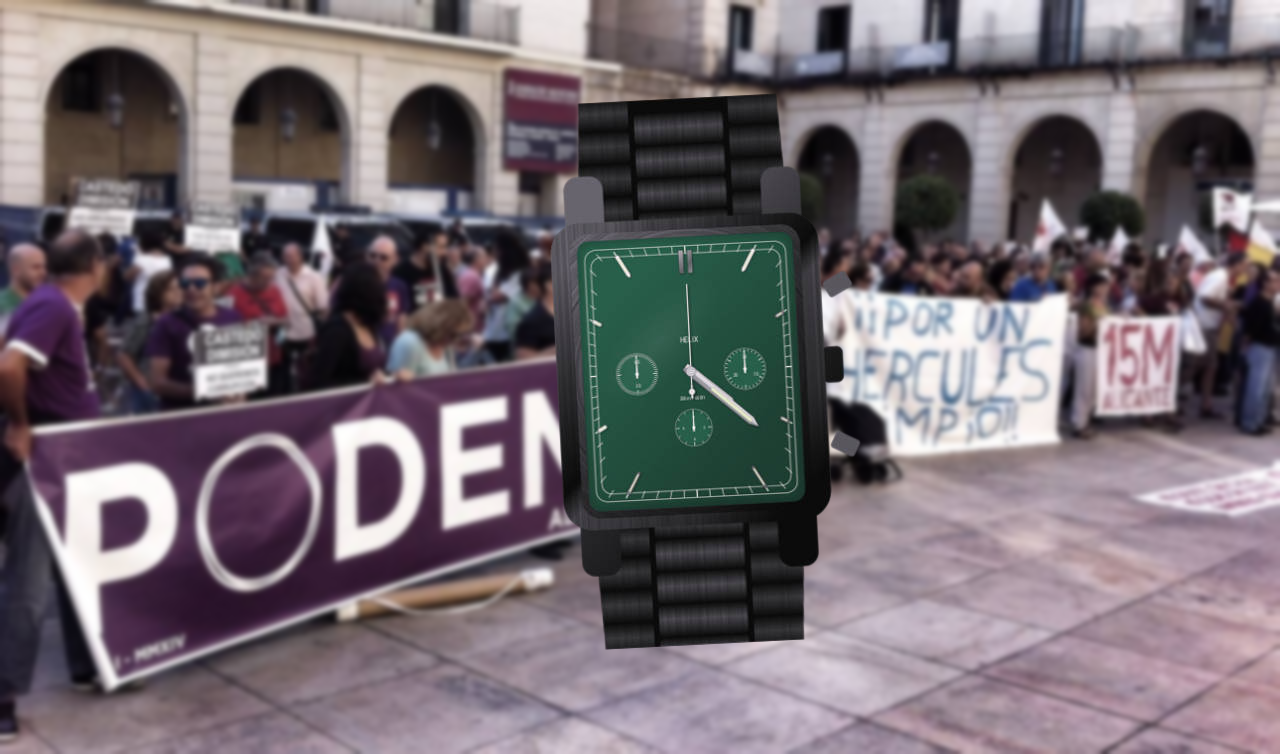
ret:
4.22
